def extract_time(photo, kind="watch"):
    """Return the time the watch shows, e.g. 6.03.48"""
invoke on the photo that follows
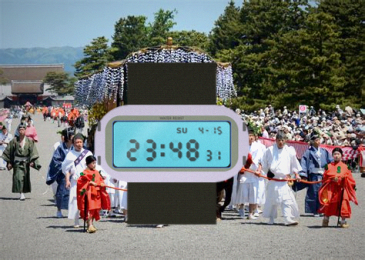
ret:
23.48.31
